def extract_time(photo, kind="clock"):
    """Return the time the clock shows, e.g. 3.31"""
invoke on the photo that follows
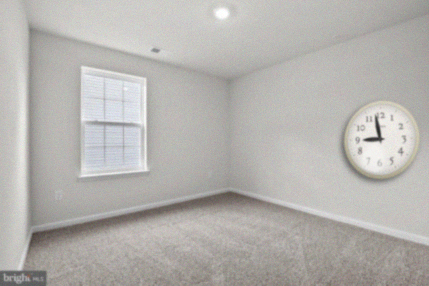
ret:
8.58
